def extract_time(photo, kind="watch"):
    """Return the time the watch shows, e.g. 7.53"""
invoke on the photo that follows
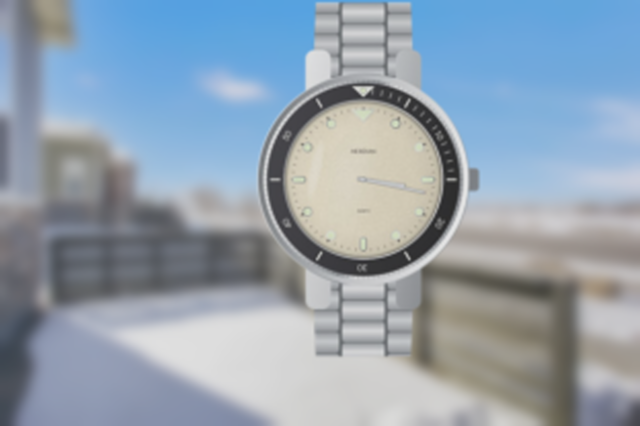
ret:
3.17
